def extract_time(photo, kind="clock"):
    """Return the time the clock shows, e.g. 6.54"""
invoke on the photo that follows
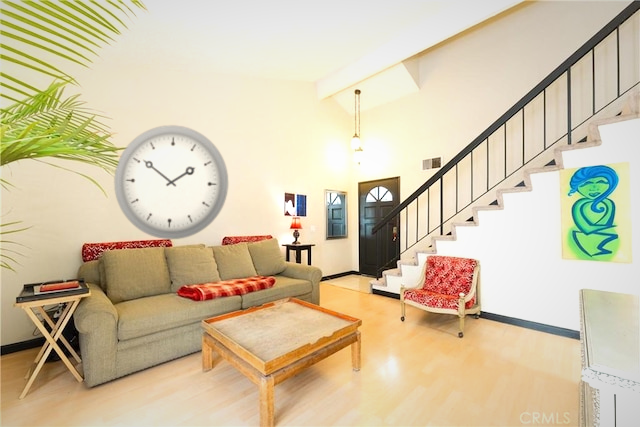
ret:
1.51
